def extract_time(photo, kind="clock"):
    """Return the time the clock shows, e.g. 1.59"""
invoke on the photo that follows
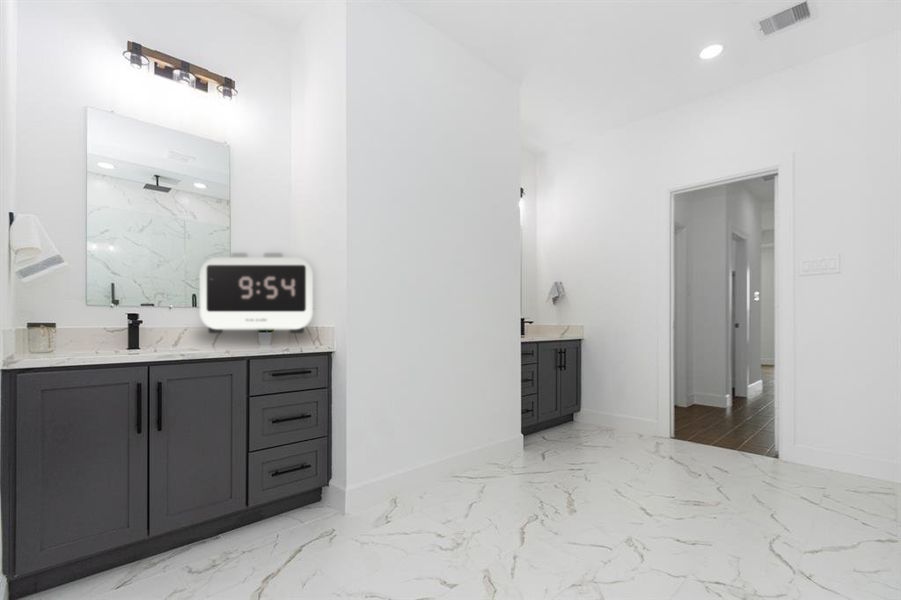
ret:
9.54
